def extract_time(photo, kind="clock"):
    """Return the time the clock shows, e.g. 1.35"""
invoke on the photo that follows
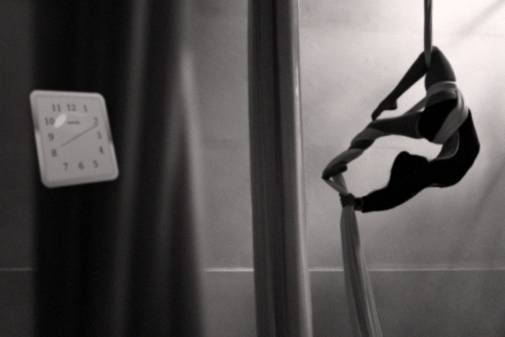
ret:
8.11
